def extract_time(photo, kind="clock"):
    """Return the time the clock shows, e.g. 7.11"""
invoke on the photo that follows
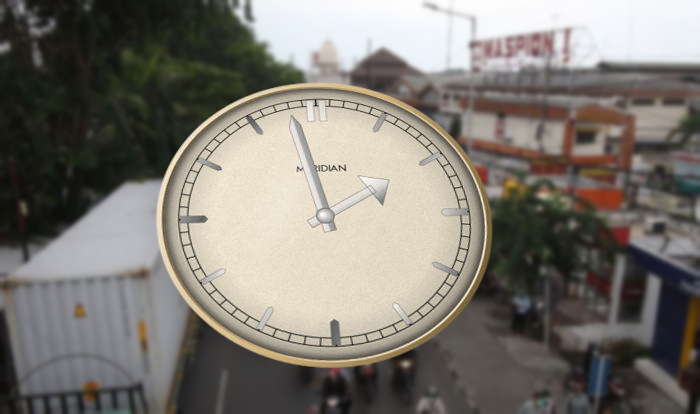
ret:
1.58
